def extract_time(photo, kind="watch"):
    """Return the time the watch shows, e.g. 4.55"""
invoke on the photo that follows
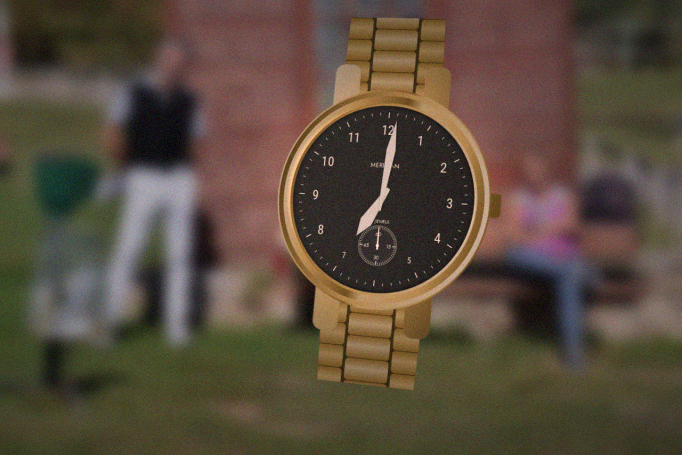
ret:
7.01
